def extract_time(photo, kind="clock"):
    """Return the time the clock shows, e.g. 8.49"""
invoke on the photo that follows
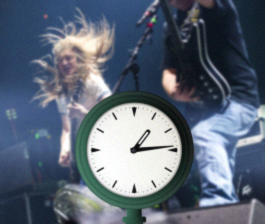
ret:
1.14
